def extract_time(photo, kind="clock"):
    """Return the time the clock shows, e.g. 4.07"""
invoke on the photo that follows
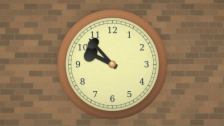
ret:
9.53
